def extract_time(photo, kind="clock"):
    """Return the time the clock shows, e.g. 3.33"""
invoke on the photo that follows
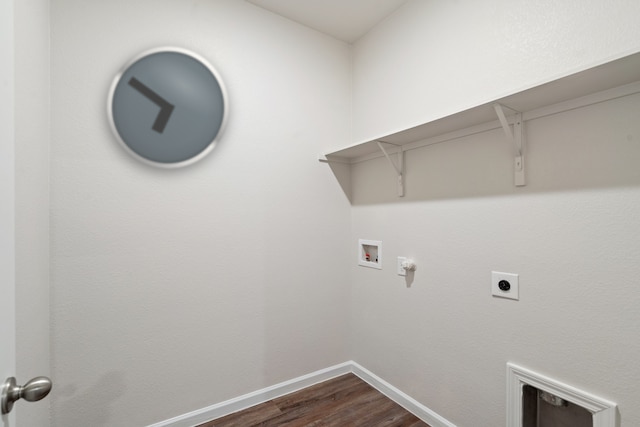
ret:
6.51
